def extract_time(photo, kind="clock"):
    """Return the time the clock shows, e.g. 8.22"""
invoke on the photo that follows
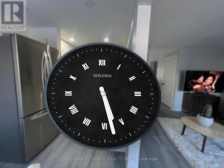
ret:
5.28
